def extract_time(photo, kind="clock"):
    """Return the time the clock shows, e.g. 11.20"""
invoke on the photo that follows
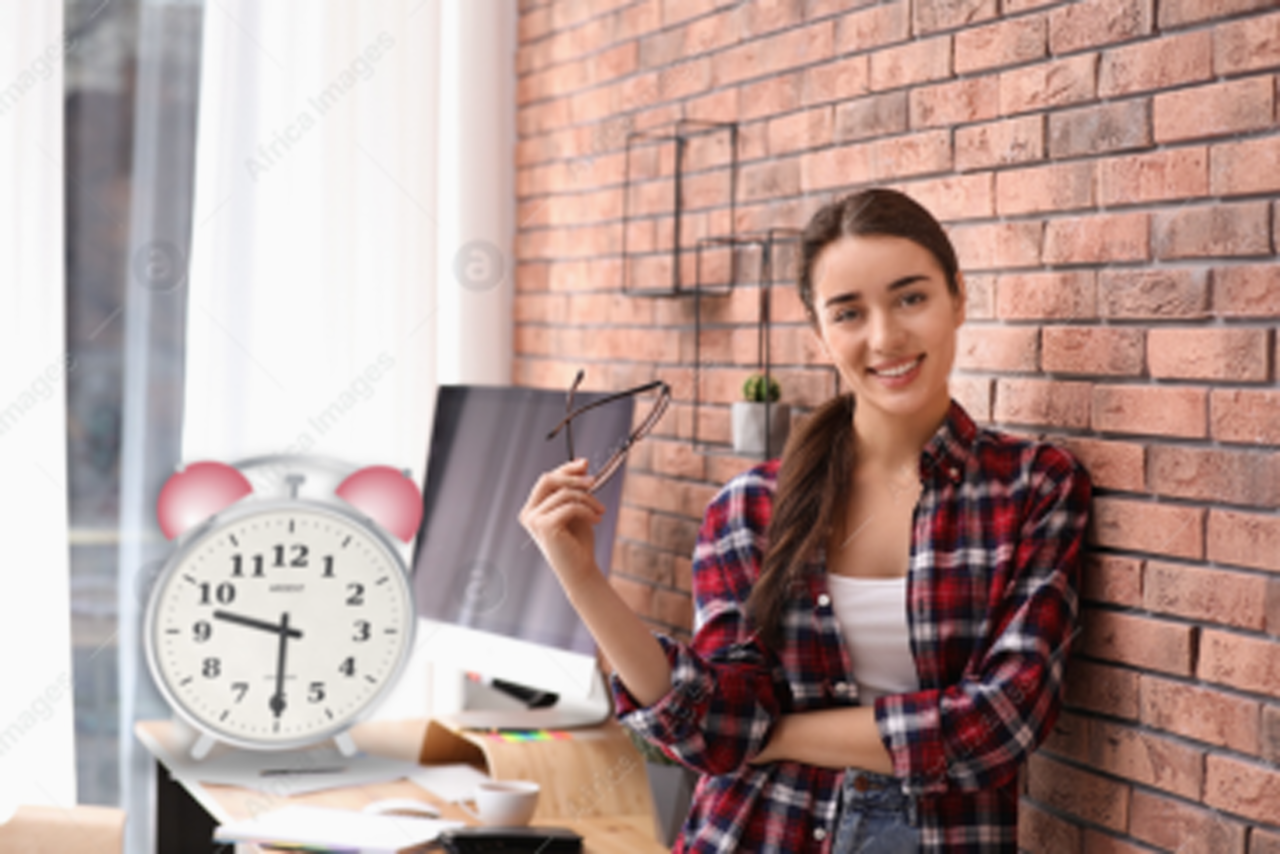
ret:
9.30
